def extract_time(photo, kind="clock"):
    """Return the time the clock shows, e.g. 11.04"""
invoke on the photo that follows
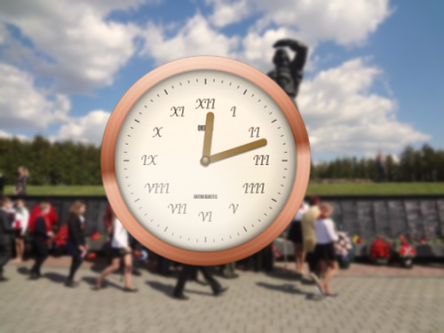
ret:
12.12
